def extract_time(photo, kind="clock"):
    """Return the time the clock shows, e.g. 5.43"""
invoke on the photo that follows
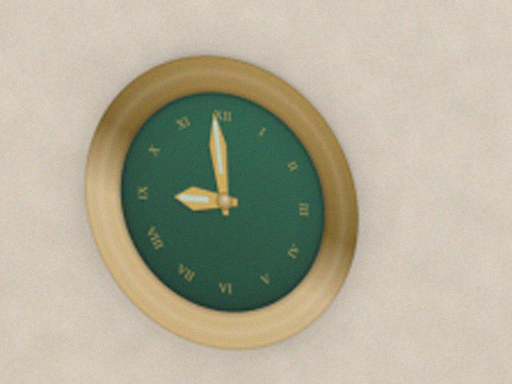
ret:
8.59
